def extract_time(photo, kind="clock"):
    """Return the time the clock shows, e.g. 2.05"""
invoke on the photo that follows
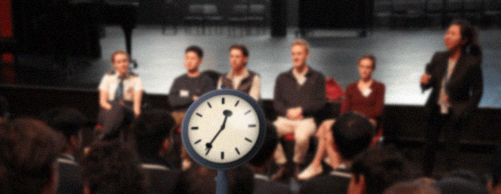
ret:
12.36
